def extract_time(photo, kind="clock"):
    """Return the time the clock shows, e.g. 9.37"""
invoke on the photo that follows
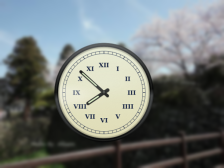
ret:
7.52
